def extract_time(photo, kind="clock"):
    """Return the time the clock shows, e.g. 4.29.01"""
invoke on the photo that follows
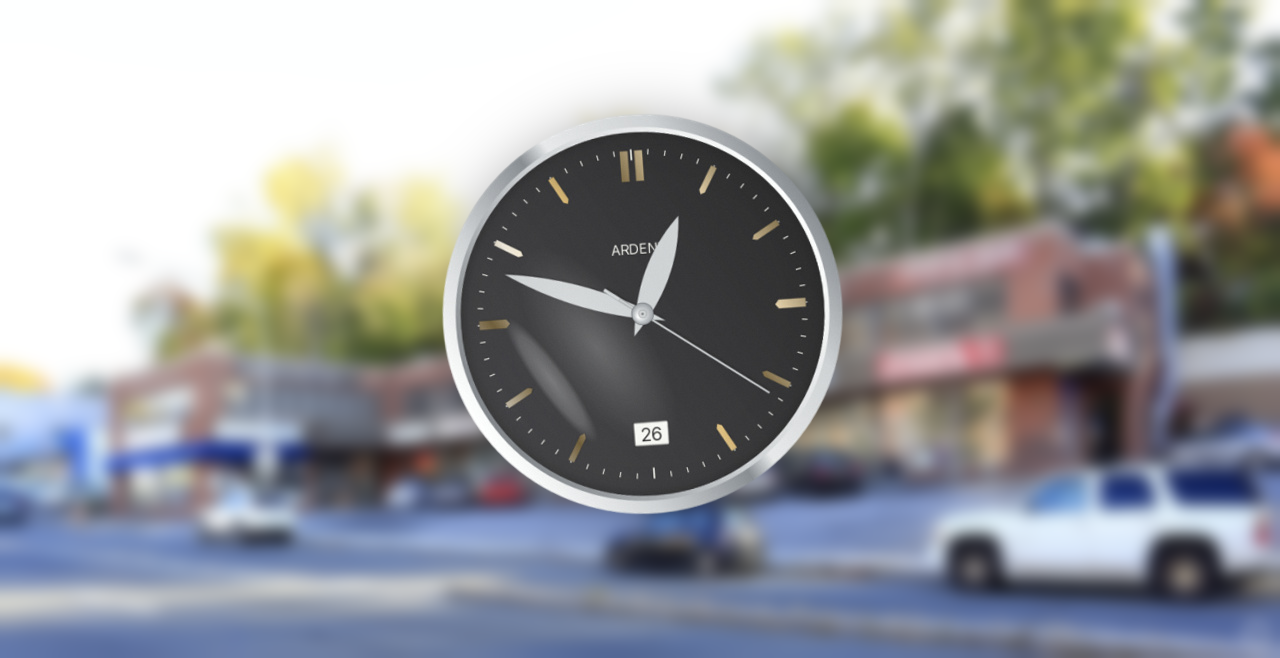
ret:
12.48.21
